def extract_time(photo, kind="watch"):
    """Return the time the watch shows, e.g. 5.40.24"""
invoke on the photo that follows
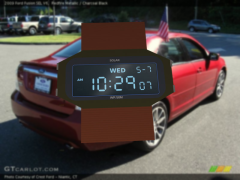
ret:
10.29.07
